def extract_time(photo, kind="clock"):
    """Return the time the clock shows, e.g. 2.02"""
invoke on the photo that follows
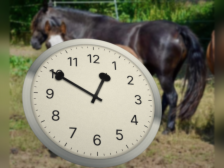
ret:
12.50
